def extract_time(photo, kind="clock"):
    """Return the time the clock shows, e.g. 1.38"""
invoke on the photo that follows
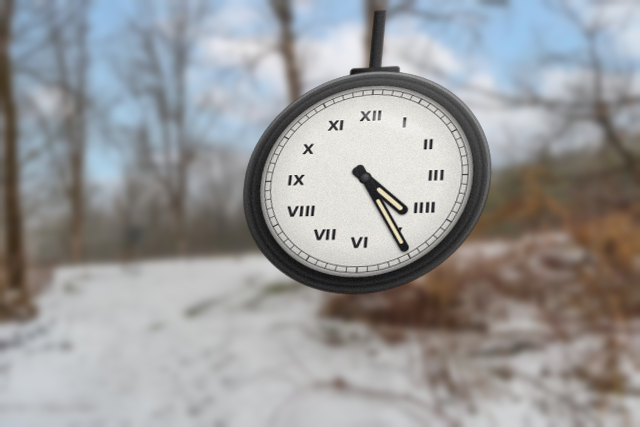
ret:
4.25
